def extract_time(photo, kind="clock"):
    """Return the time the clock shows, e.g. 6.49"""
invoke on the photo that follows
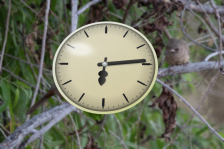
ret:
6.14
